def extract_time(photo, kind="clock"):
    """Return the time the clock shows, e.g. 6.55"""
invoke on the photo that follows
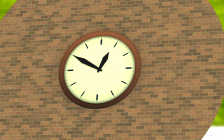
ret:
12.50
